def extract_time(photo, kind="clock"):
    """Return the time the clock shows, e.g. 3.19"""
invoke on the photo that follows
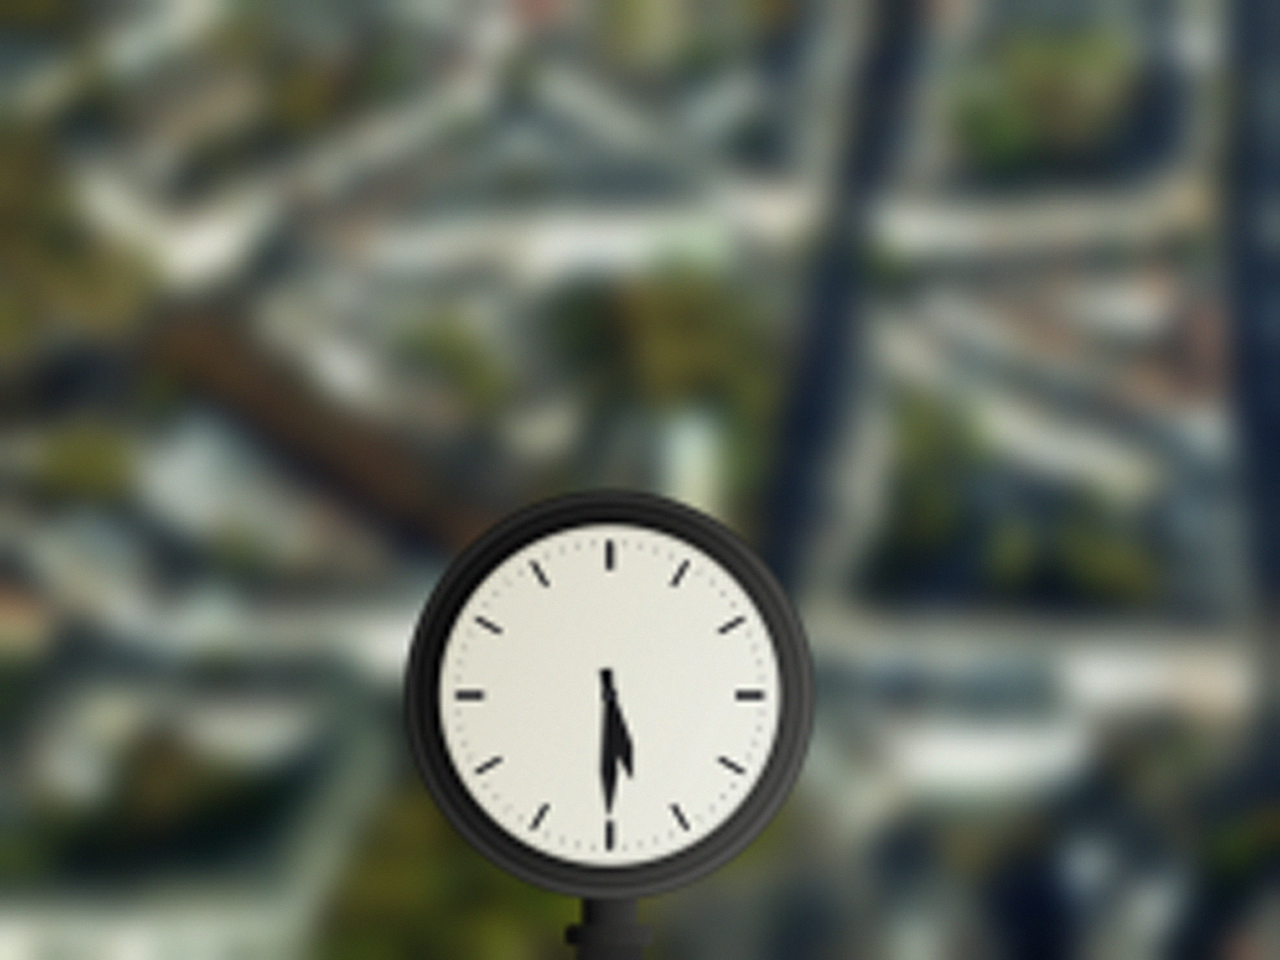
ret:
5.30
